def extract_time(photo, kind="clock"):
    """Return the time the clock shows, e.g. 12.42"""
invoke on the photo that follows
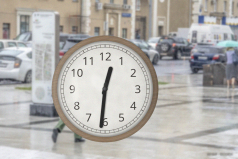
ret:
12.31
